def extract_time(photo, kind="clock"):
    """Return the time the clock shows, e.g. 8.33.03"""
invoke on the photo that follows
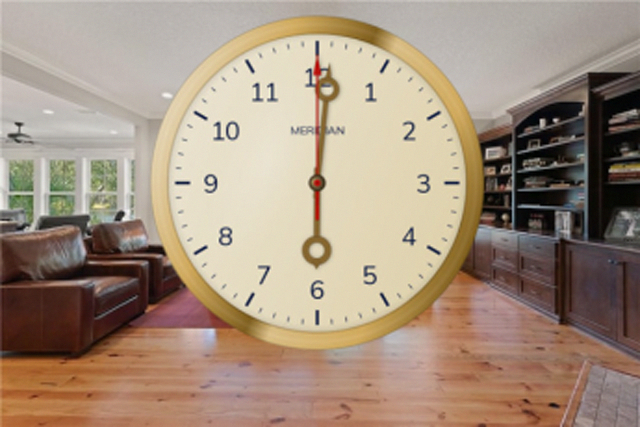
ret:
6.01.00
